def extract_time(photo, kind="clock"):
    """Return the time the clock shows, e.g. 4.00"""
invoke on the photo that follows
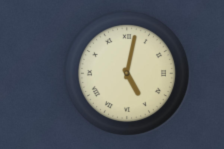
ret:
5.02
